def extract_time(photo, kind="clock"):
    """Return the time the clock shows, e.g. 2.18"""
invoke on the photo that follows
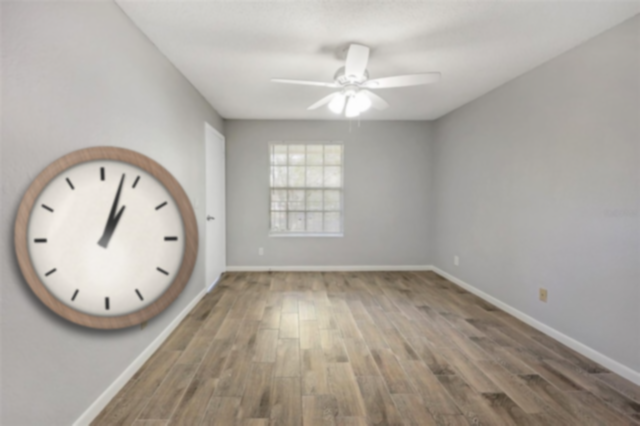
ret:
1.03
